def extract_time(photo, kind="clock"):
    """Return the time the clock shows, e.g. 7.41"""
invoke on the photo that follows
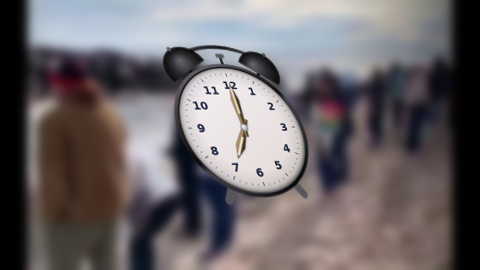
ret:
7.00
